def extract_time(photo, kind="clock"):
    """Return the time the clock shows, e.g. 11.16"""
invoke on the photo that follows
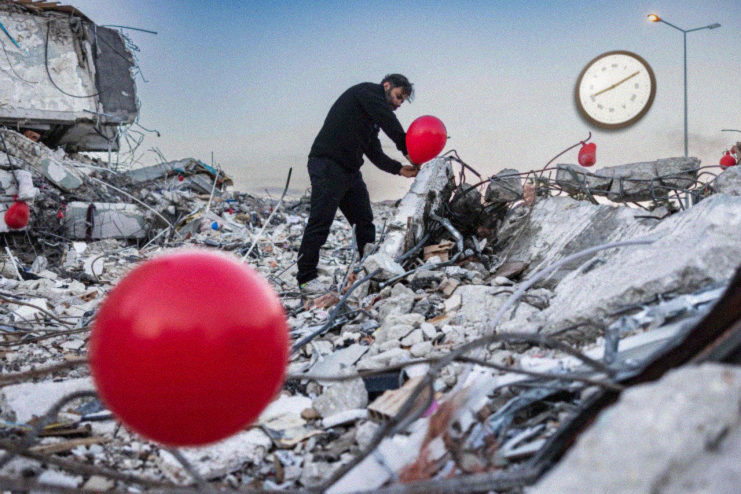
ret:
8.10
